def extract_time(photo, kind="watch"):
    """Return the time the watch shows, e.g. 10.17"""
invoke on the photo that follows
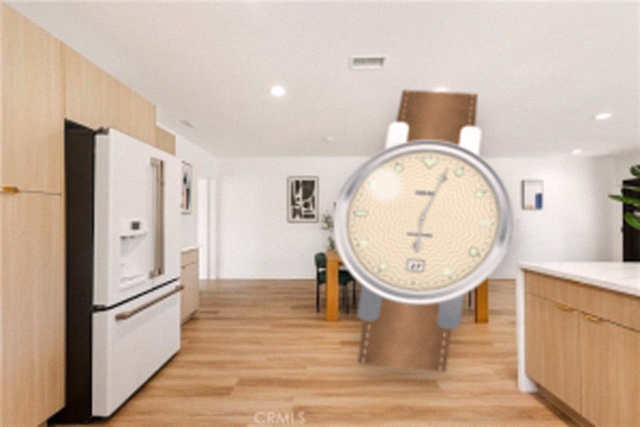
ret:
6.03
